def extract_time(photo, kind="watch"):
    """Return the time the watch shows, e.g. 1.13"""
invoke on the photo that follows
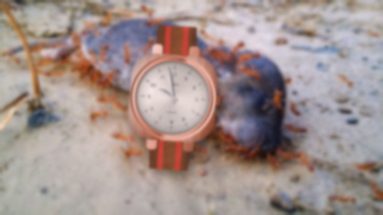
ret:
9.58
